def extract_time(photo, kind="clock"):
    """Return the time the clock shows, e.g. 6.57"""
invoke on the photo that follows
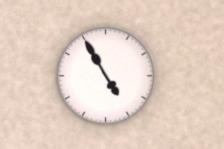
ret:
4.55
